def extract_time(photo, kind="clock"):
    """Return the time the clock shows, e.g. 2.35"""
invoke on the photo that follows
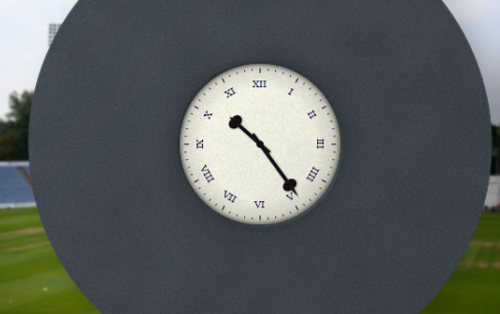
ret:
10.24
